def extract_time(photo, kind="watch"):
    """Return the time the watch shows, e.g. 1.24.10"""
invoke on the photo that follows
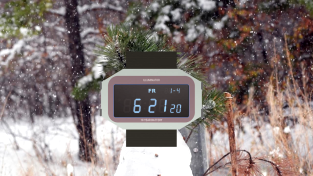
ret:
6.21.20
